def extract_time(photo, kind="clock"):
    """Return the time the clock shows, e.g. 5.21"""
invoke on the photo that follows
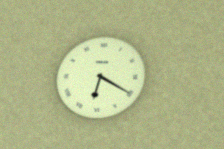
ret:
6.20
